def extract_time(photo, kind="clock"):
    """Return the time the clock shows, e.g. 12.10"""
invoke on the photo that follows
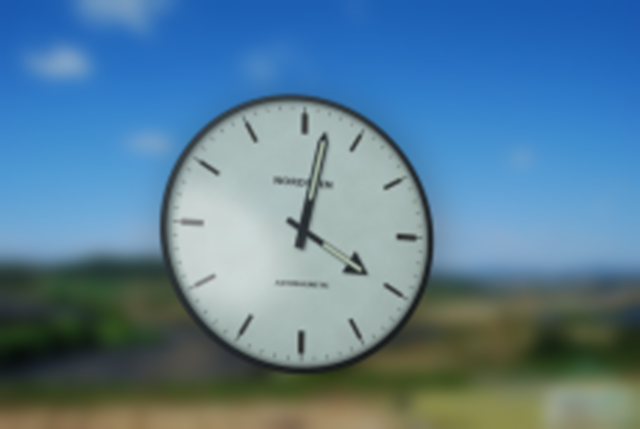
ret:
4.02
